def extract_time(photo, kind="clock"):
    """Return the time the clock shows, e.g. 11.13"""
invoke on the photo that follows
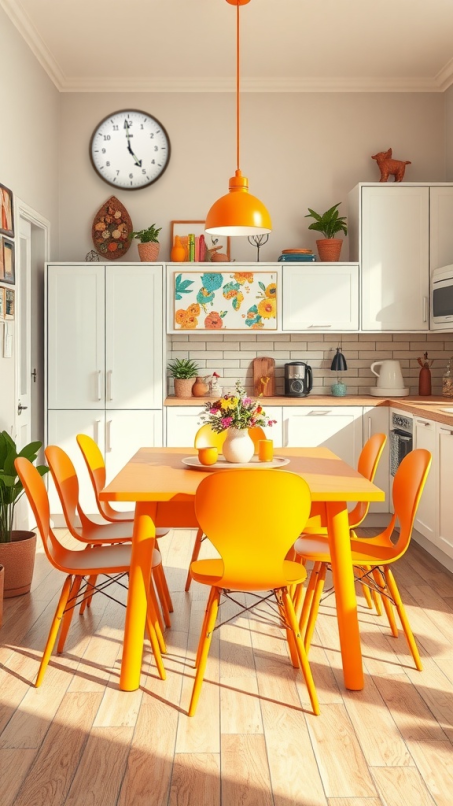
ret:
4.59
